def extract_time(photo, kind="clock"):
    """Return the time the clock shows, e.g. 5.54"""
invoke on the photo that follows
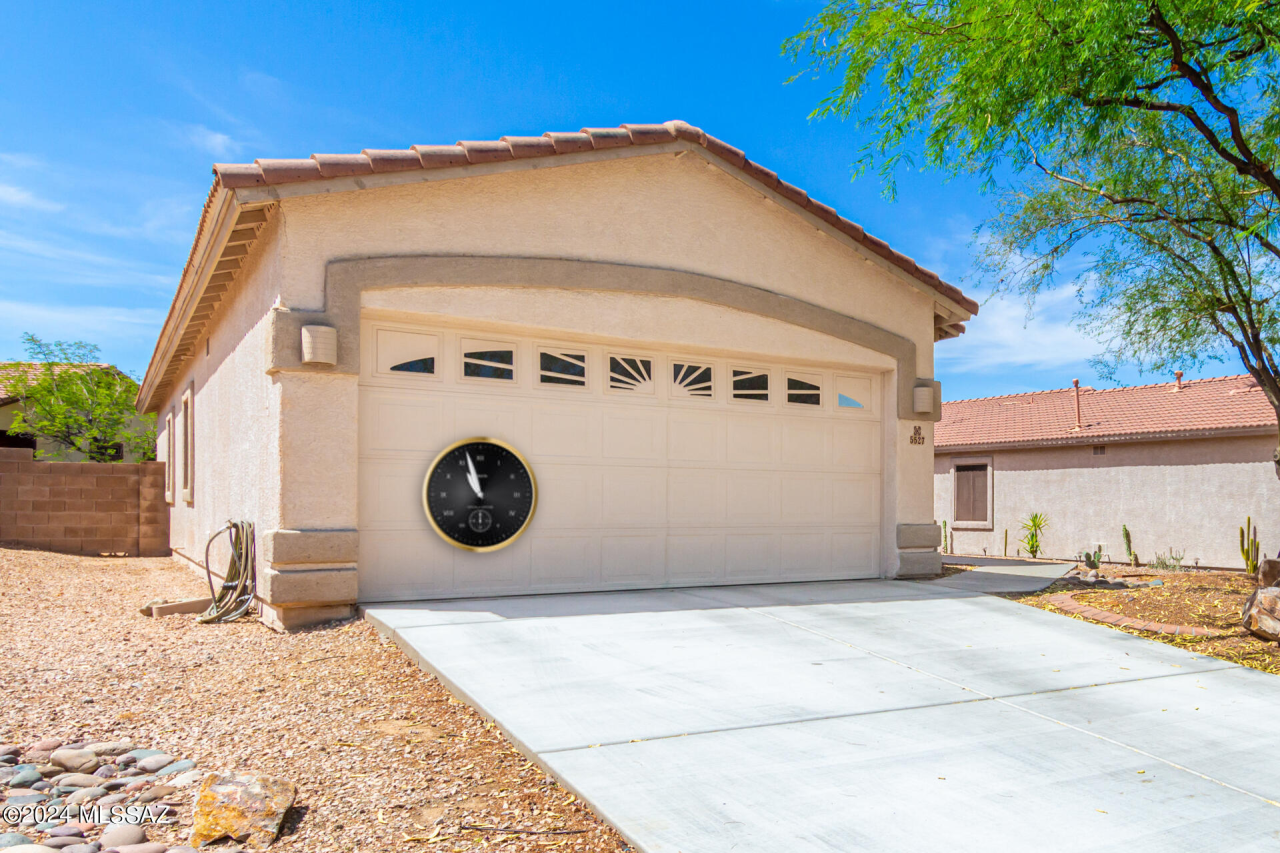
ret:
10.57
